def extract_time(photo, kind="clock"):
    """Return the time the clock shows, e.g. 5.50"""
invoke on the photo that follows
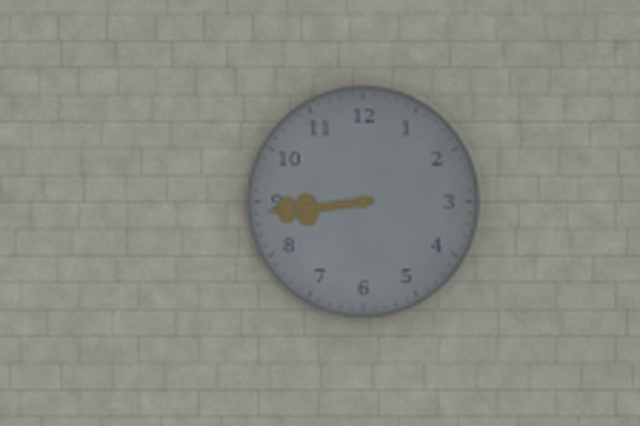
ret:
8.44
